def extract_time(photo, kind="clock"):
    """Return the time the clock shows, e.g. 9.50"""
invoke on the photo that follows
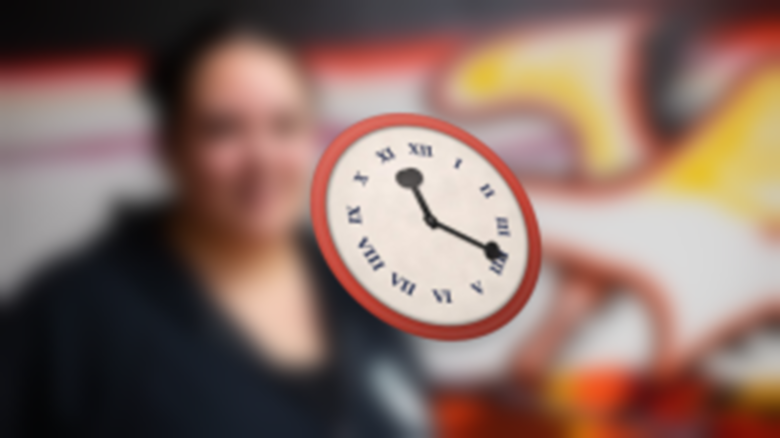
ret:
11.19
